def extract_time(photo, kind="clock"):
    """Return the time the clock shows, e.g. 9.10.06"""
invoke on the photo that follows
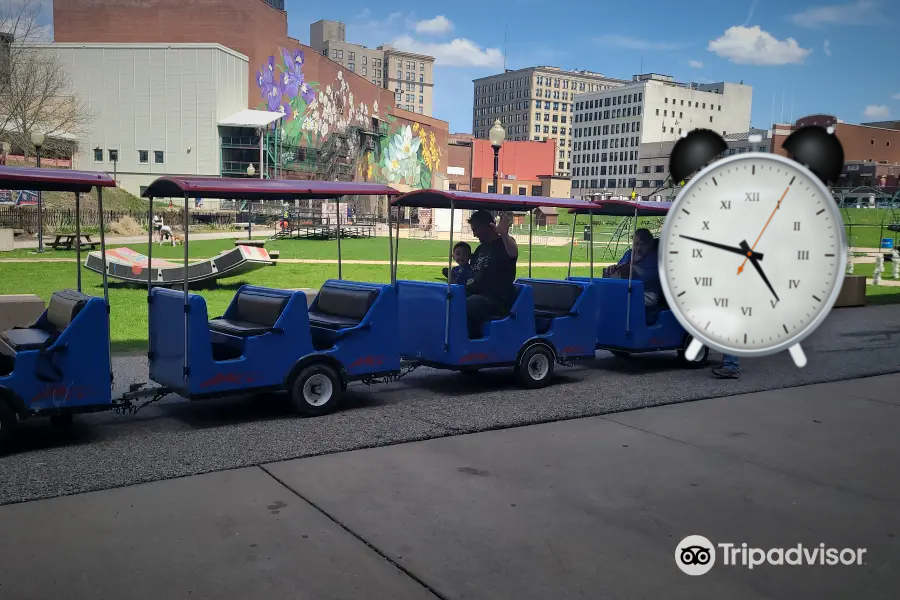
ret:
4.47.05
